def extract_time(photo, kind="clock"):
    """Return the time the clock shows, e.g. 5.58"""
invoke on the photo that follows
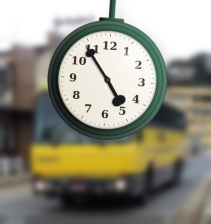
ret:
4.54
